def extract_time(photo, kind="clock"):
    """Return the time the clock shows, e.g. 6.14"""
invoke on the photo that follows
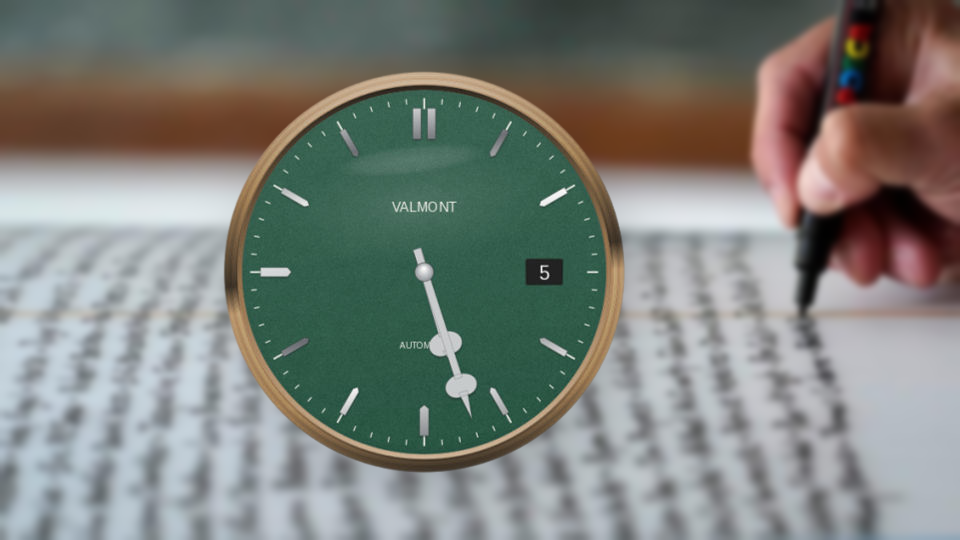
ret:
5.27
